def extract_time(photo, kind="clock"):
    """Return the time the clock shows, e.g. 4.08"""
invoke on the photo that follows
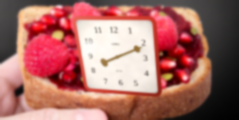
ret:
8.11
